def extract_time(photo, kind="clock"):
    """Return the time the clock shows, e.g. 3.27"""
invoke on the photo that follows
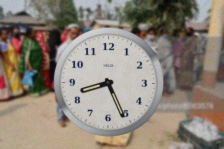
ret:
8.26
